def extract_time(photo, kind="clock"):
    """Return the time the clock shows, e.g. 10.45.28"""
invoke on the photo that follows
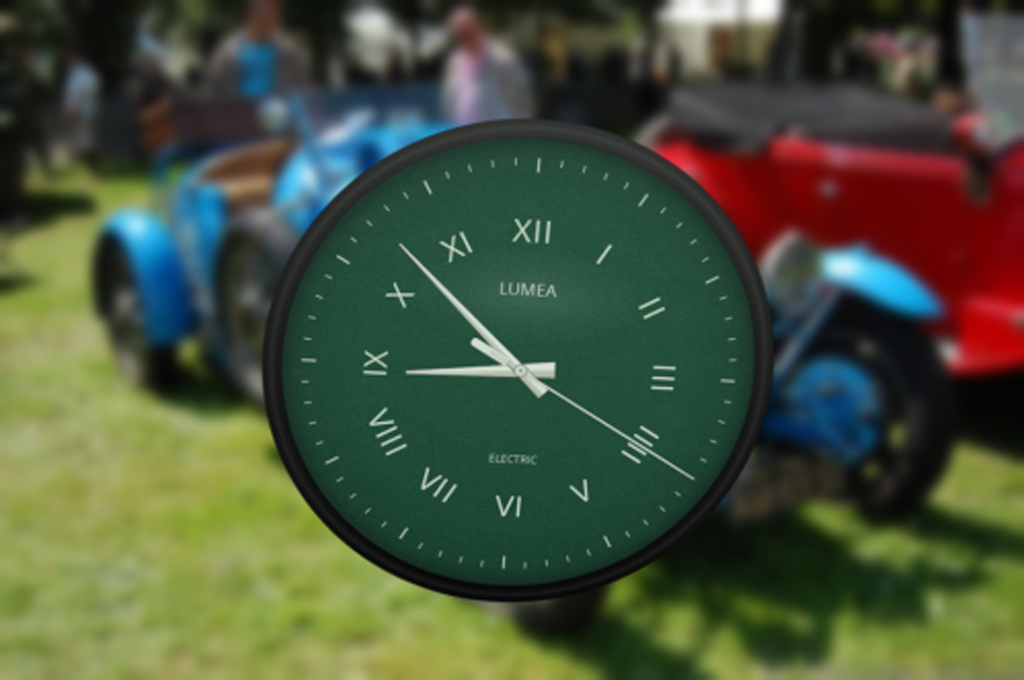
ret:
8.52.20
